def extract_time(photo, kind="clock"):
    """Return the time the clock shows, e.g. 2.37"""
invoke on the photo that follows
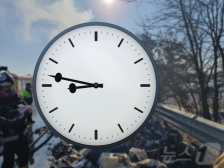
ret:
8.47
